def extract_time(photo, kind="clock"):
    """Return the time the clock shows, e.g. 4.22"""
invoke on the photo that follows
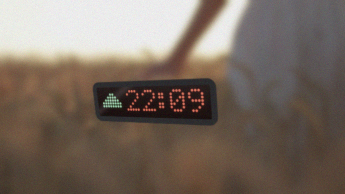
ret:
22.09
